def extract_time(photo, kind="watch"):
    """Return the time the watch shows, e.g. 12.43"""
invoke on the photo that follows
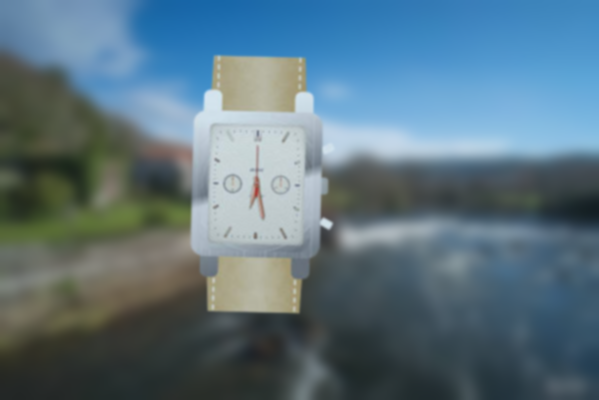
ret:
6.28
